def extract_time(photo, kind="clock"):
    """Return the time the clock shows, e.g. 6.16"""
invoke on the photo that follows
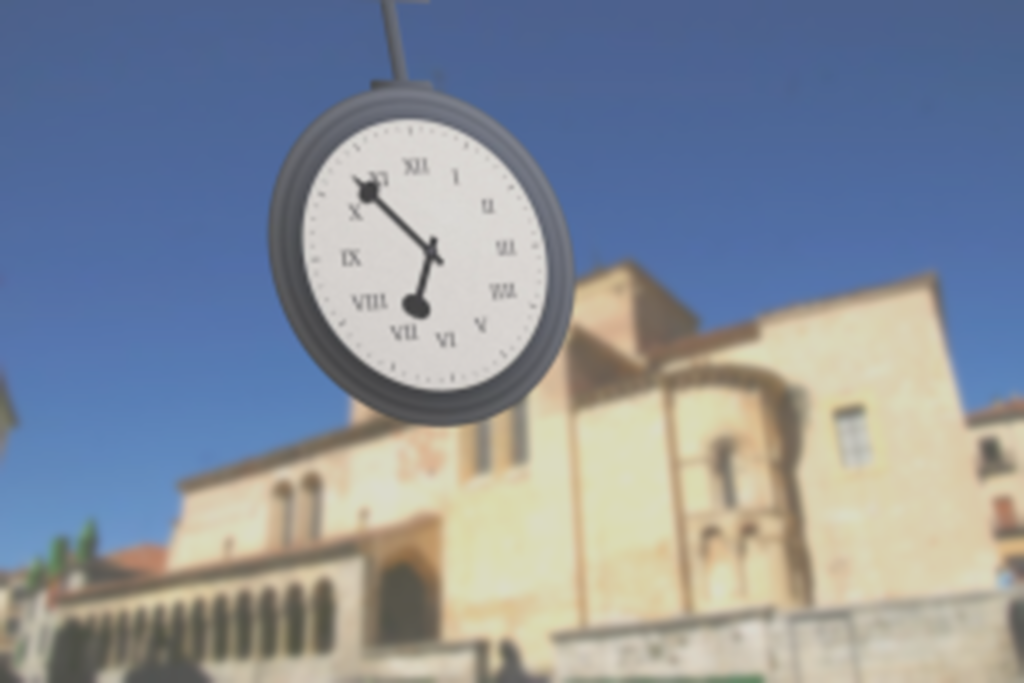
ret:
6.53
